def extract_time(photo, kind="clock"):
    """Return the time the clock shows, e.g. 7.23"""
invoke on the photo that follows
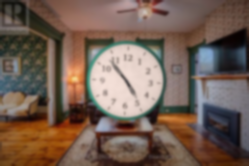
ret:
4.53
